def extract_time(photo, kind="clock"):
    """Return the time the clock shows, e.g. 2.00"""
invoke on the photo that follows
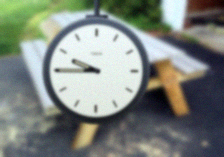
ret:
9.45
